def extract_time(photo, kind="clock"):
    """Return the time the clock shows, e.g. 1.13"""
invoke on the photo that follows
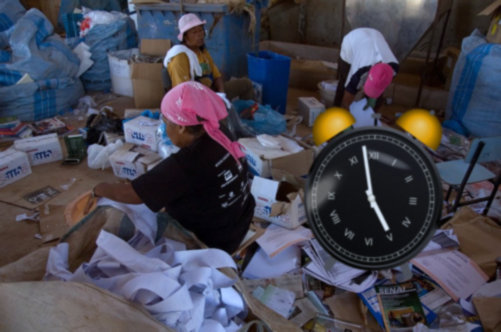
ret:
4.58
